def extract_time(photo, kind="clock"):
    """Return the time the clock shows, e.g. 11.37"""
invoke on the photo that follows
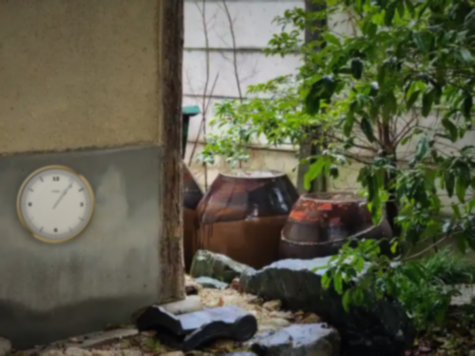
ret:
1.06
